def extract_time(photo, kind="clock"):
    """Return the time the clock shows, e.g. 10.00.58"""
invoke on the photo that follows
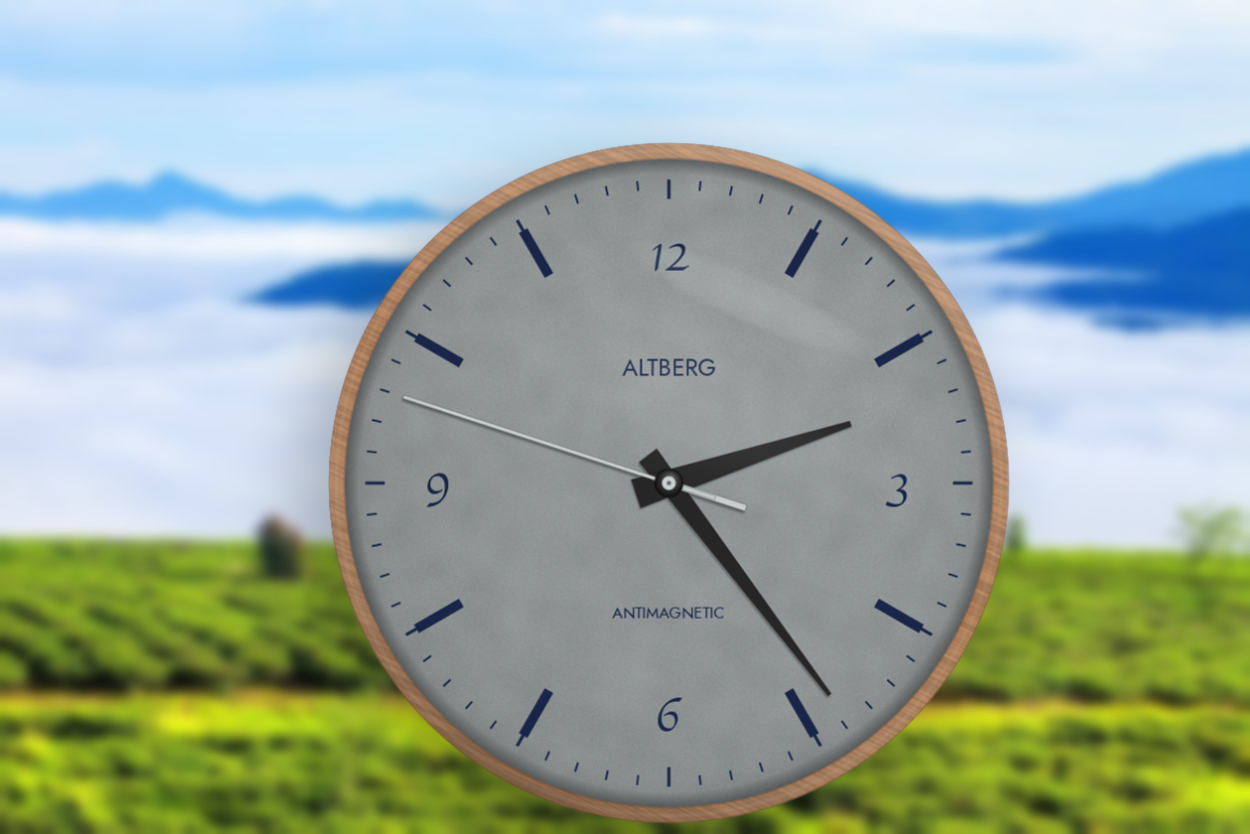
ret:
2.23.48
